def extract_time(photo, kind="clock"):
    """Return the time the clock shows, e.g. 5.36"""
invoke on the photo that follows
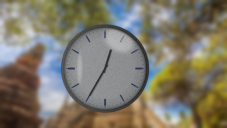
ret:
12.35
